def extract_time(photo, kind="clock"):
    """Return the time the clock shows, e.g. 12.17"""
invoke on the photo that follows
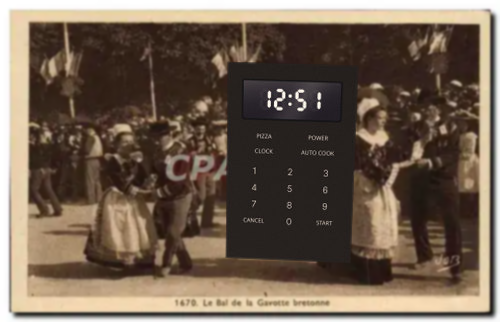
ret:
12.51
